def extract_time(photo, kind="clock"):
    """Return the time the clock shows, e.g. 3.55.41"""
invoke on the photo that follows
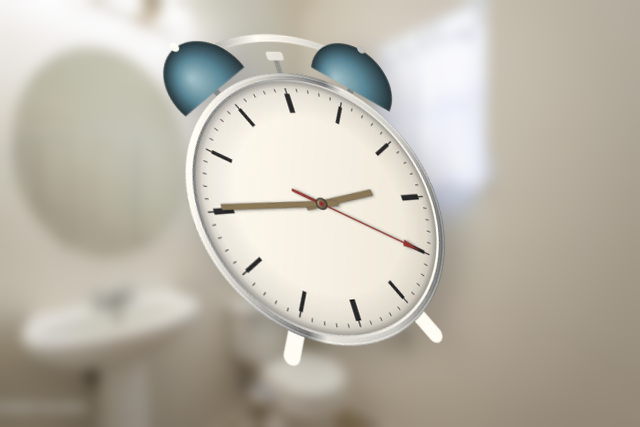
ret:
2.45.20
